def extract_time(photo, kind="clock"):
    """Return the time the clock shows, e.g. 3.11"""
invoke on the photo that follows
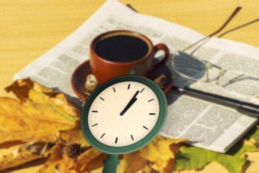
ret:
1.04
